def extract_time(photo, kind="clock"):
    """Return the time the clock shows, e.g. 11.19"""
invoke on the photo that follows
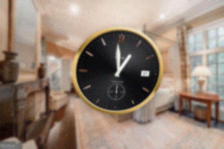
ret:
12.59
